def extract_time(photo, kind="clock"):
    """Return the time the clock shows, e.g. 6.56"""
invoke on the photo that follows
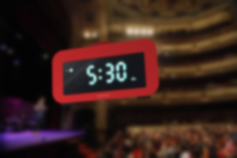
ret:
5.30
